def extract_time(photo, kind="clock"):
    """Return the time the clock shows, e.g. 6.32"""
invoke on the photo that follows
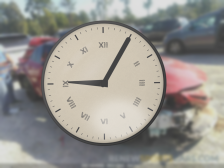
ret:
9.05
